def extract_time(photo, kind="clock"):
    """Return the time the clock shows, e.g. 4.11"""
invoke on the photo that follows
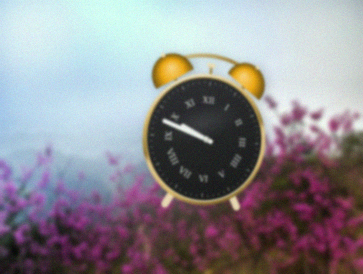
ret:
9.48
